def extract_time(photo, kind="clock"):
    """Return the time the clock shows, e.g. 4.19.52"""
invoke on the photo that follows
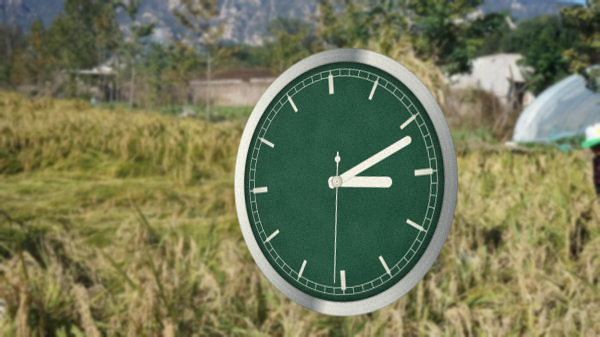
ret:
3.11.31
